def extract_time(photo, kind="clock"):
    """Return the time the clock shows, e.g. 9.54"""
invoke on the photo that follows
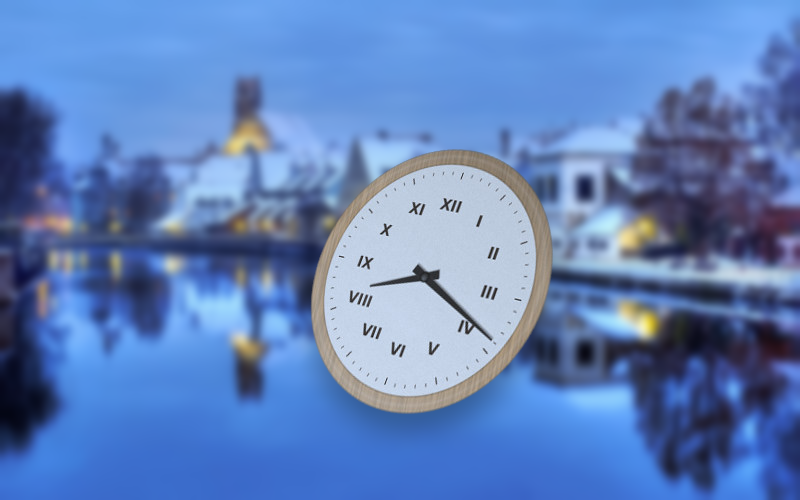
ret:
8.19
